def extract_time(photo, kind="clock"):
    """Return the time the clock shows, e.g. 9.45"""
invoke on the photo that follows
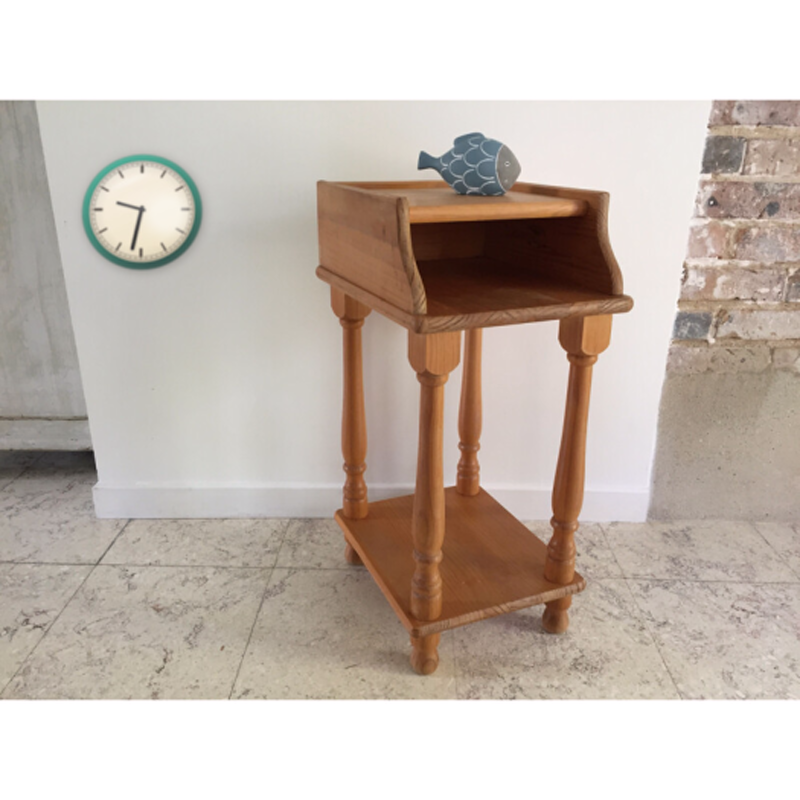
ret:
9.32
